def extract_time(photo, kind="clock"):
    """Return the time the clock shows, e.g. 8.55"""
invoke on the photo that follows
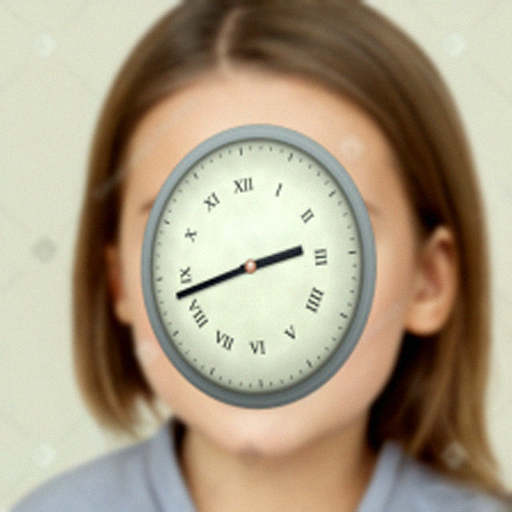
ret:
2.43
